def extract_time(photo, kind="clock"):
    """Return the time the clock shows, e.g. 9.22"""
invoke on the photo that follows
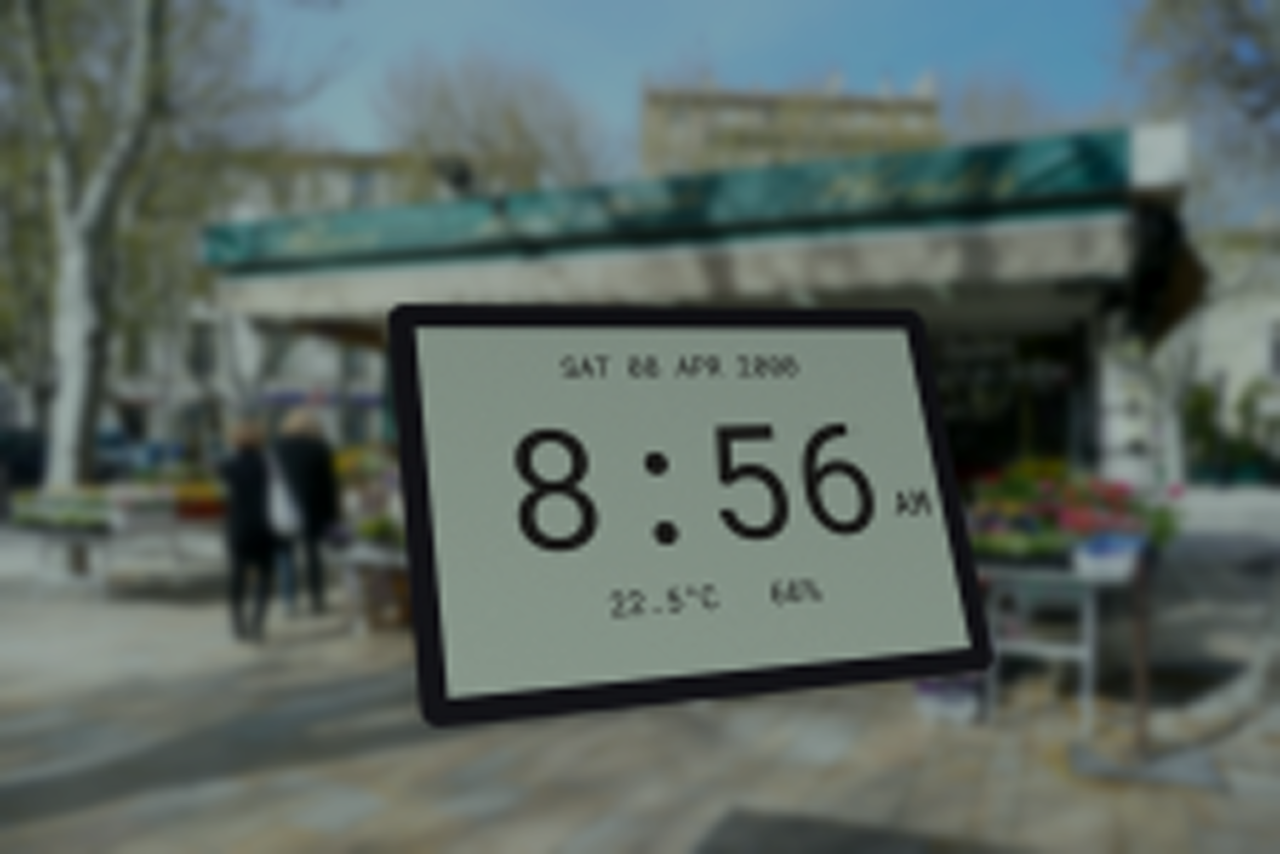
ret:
8.56
